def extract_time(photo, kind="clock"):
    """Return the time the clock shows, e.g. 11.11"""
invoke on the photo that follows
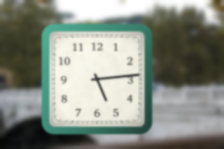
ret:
5.14
